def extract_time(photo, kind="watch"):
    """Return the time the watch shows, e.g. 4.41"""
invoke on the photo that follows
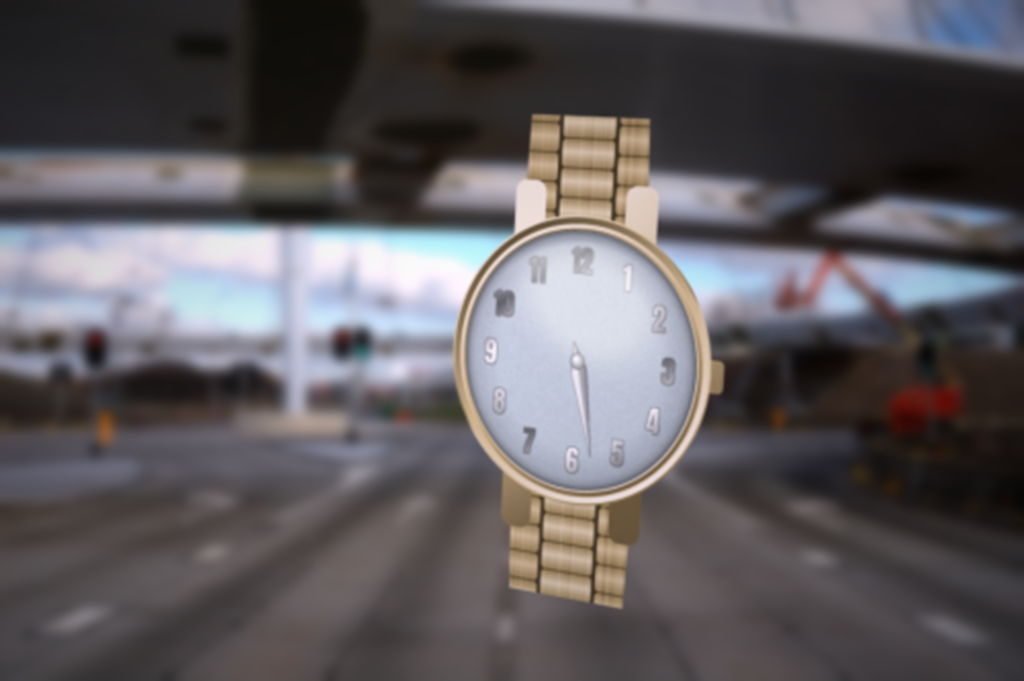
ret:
5.28
